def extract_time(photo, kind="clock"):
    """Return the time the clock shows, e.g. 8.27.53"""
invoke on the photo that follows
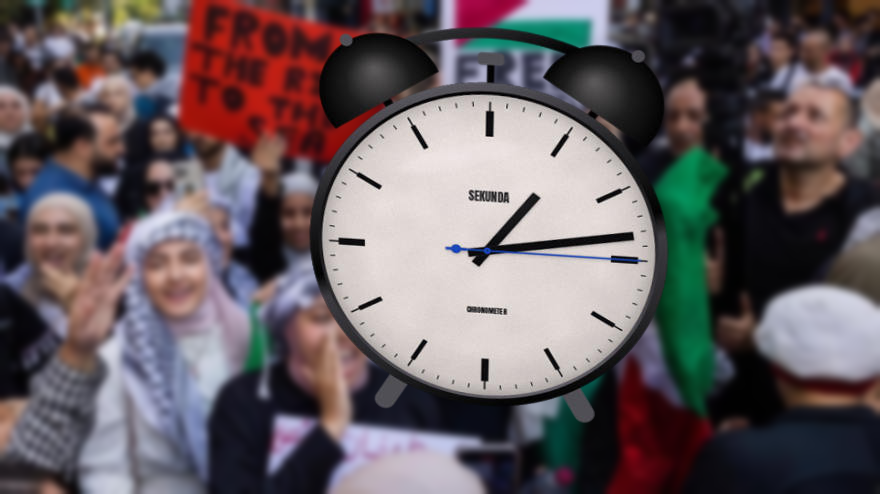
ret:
1.13.15
